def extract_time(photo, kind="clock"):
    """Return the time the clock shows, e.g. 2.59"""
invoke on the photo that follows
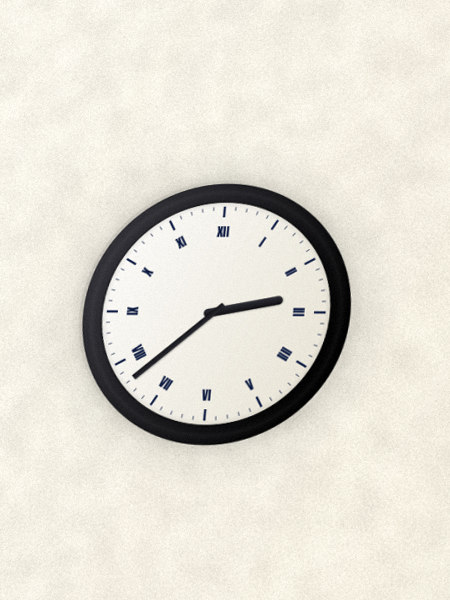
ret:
2.38
